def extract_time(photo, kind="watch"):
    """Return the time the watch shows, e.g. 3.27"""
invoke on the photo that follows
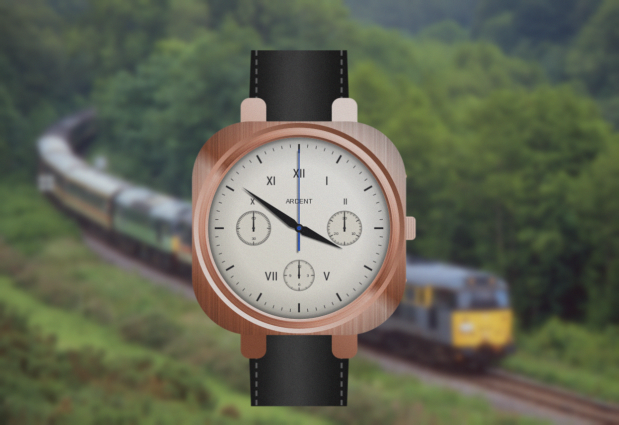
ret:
3.51
